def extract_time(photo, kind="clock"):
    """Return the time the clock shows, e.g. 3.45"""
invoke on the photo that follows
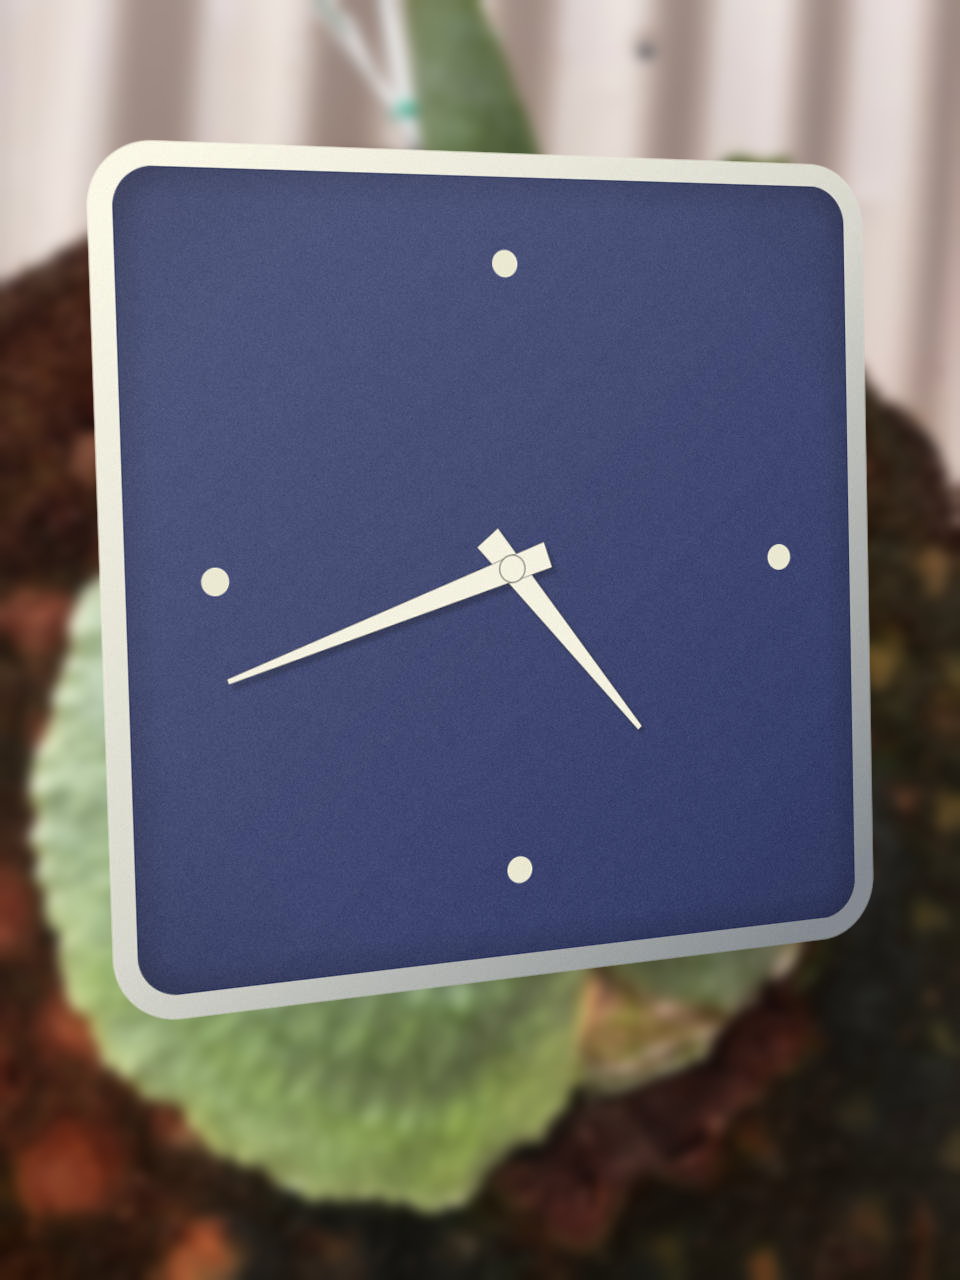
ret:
4.42
